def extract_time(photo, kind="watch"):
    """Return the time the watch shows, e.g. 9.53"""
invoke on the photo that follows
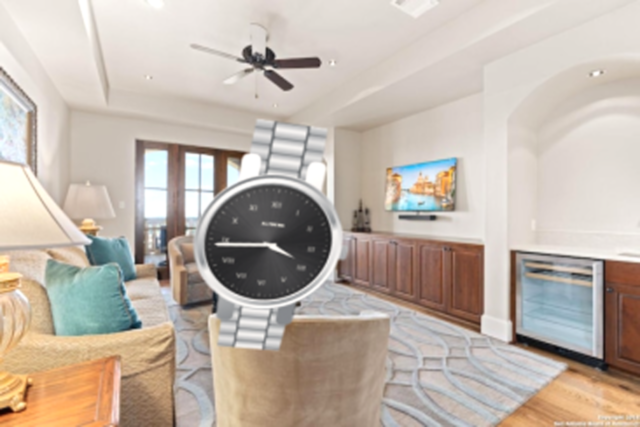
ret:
3.44
